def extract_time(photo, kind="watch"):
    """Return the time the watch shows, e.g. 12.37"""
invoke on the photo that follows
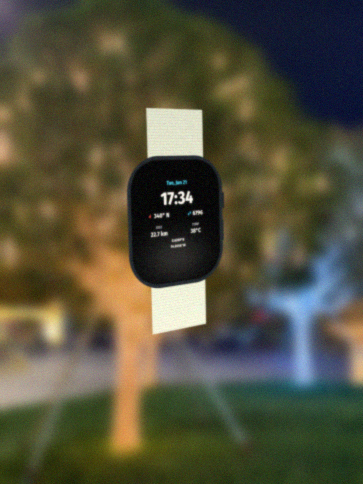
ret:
17.34
